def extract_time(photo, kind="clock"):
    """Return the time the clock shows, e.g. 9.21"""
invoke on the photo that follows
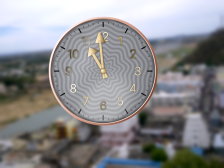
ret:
10.59
